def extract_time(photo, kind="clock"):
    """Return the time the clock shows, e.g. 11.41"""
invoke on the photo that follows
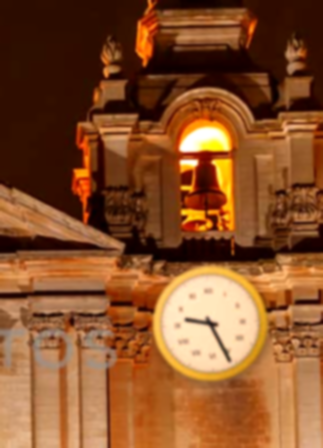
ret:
9.26
